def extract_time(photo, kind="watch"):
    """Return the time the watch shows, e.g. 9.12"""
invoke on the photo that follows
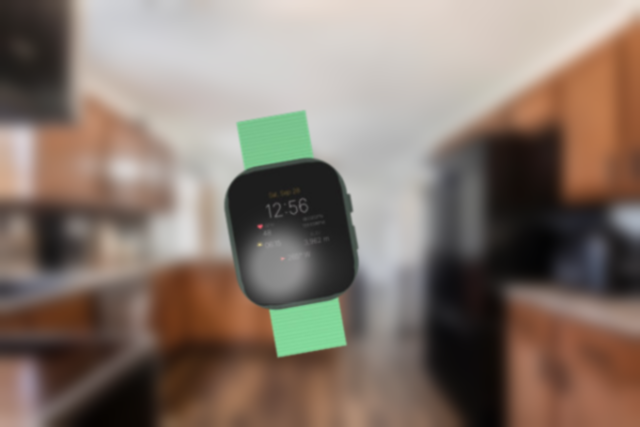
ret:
12.56
